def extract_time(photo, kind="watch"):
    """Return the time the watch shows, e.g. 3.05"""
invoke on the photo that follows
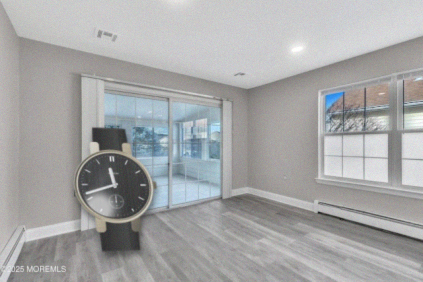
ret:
11.42
